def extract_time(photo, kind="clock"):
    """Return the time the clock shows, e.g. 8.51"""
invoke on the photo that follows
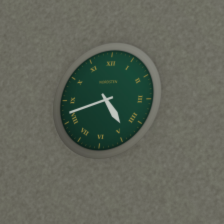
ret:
4.42
